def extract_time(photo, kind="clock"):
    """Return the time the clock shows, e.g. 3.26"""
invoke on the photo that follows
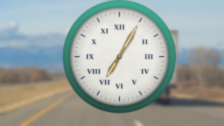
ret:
7.05
